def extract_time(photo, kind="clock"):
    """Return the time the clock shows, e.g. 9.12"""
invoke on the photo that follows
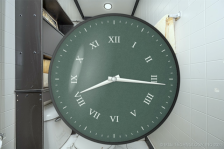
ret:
8.16
